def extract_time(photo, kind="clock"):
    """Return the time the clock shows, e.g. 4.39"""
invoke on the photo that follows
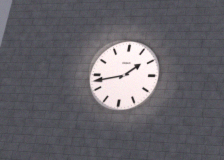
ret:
1.43
